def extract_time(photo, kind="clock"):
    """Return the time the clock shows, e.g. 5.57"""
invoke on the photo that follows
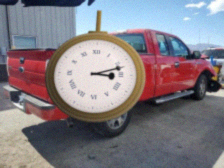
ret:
3.12
